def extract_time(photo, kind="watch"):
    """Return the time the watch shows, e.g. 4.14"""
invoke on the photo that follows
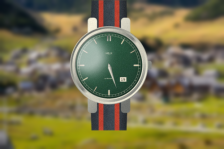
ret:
5.27
